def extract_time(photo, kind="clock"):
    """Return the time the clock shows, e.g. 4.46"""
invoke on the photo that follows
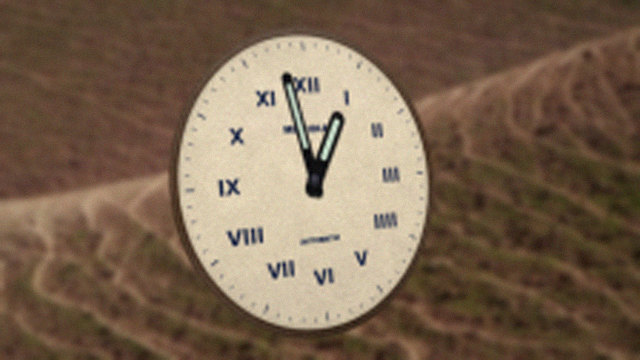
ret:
12.58
